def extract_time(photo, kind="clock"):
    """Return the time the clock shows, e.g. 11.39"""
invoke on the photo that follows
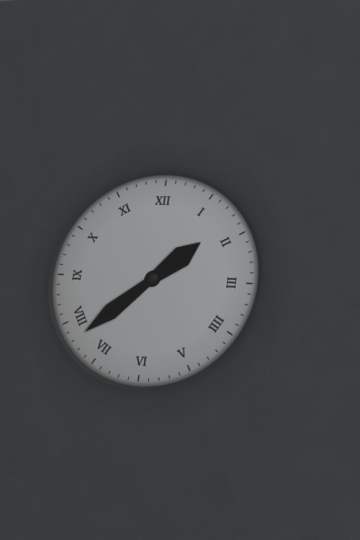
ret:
1.38
